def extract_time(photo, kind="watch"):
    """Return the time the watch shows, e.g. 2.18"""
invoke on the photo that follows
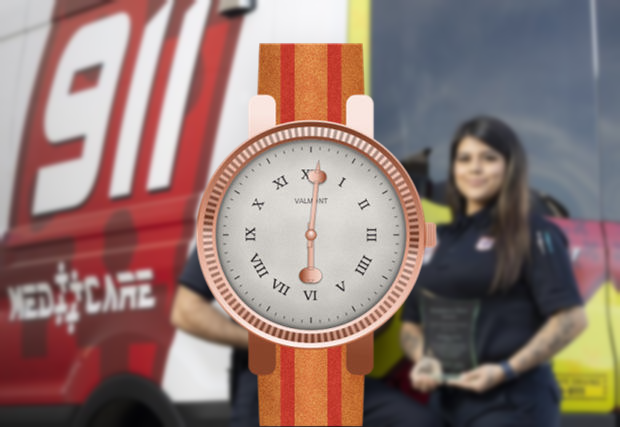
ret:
6.01
